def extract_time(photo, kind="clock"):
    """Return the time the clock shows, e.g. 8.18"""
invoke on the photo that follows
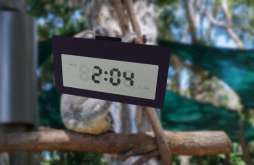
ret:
2.04
